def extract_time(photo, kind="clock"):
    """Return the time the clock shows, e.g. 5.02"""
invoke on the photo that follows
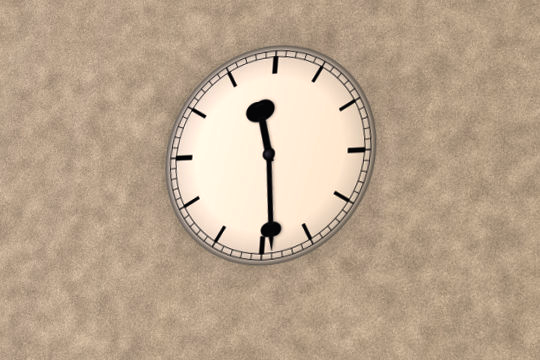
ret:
11.29
